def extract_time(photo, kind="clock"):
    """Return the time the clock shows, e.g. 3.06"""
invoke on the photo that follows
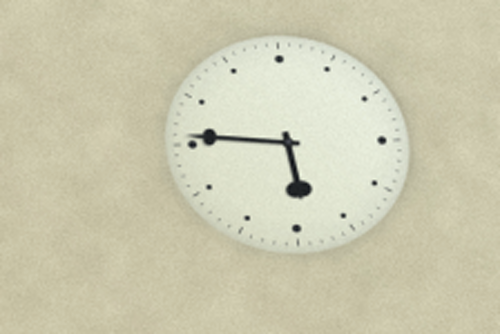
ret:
5.46
